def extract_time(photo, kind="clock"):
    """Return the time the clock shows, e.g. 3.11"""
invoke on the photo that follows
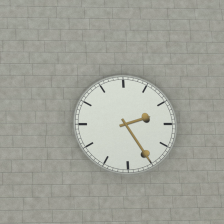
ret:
2.25
